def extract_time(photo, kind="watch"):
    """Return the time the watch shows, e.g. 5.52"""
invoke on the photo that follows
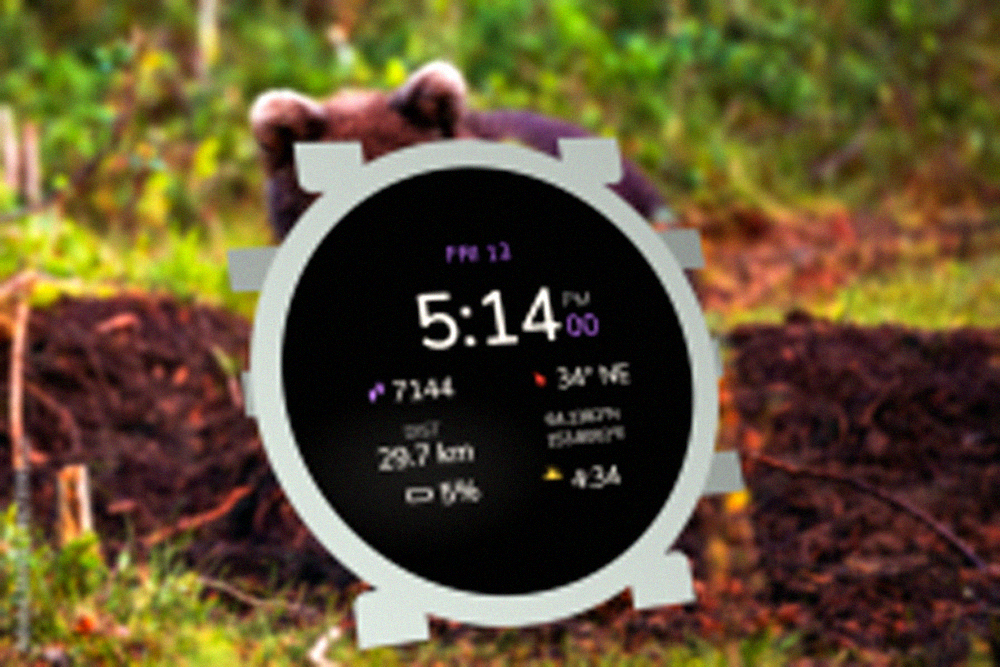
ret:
5.14
